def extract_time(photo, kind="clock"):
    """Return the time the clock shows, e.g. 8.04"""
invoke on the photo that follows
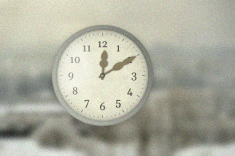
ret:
12.10
